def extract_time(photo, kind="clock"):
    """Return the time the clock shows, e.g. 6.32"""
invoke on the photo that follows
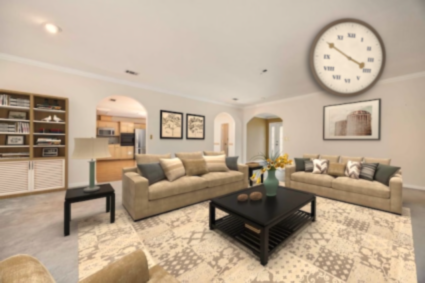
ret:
3.50
